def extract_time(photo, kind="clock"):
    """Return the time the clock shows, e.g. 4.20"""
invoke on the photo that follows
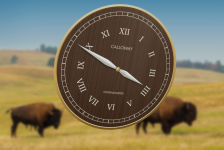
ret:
3.49
